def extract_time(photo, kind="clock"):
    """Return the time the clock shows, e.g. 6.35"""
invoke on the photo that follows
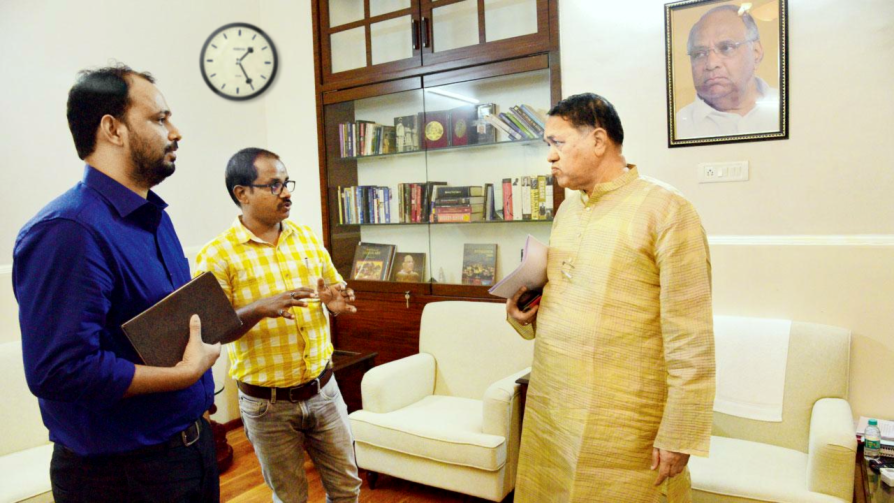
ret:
1.25
